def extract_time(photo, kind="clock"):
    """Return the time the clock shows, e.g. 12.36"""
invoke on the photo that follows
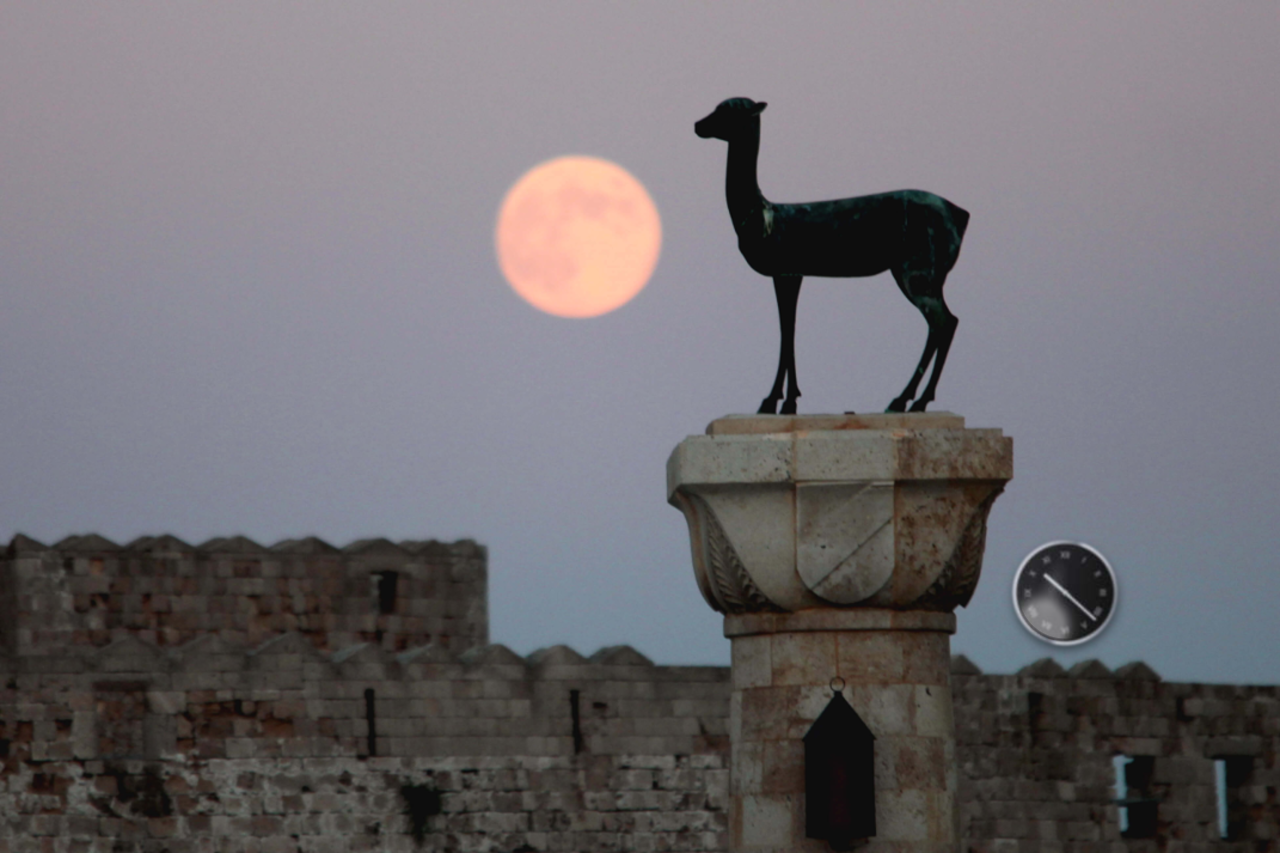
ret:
10.22
